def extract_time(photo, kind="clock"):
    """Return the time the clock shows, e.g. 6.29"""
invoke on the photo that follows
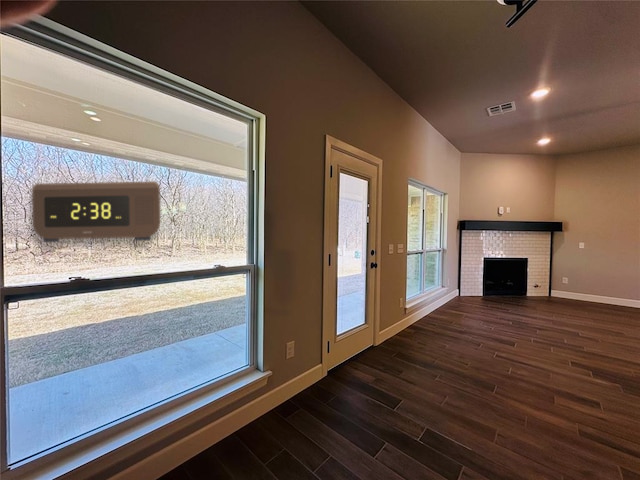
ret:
2.38
